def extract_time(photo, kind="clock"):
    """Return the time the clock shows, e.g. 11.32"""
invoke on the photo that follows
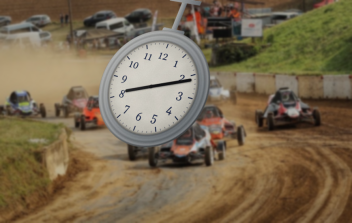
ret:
8.11
